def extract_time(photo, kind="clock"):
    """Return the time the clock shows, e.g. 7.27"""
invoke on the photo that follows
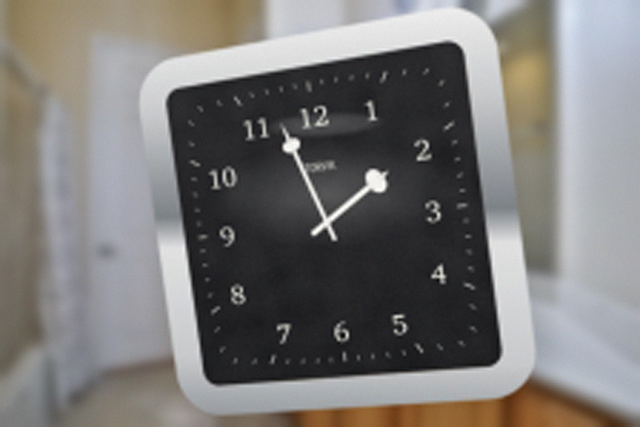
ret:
1.57
